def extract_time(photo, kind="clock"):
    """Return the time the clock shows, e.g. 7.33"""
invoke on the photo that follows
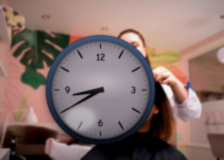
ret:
8.40
